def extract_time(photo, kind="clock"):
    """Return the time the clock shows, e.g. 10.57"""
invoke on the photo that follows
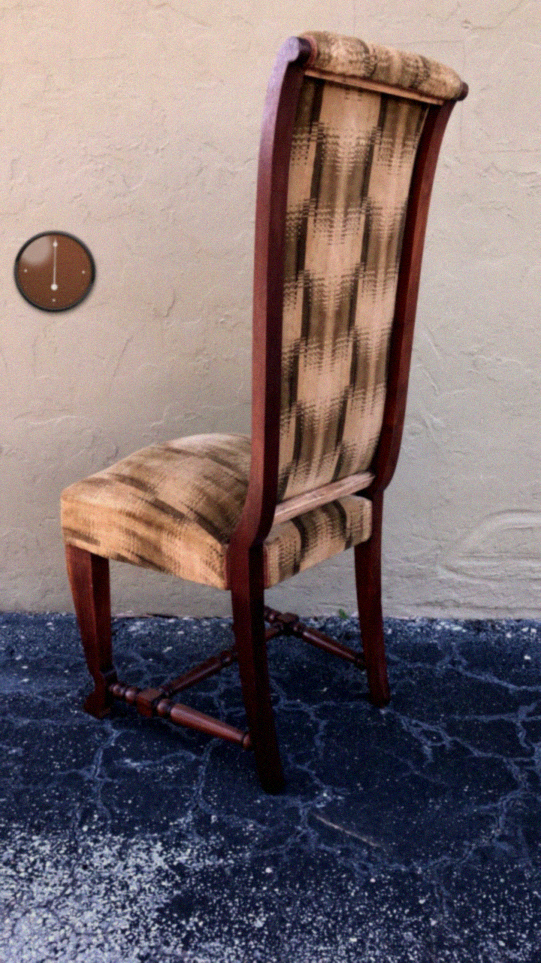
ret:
6.00
